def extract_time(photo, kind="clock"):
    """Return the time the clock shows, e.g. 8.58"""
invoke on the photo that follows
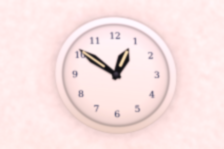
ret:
12.51
